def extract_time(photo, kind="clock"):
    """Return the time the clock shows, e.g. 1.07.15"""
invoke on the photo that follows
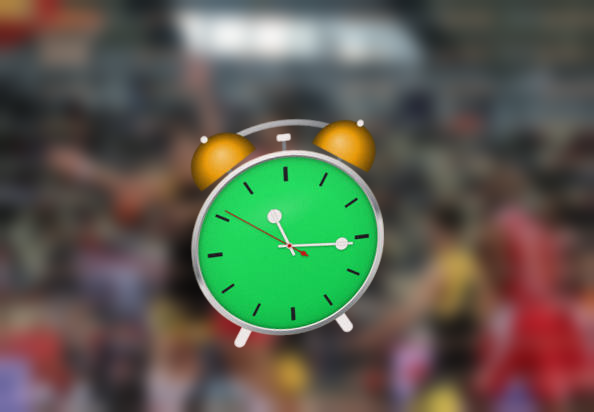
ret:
11.15.51
